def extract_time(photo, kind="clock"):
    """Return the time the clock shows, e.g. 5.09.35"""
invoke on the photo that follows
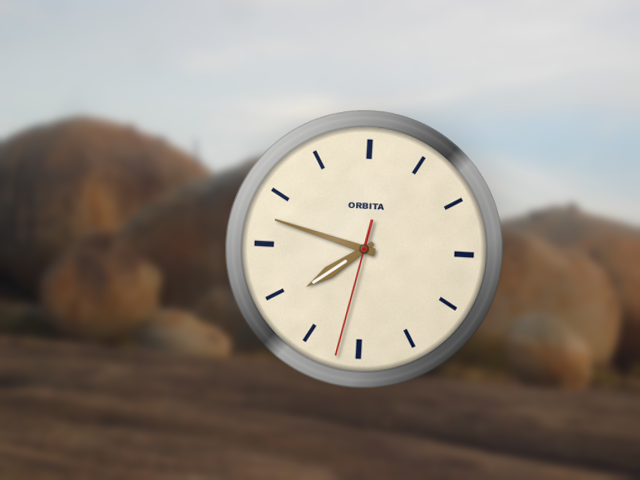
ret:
7.47.32
